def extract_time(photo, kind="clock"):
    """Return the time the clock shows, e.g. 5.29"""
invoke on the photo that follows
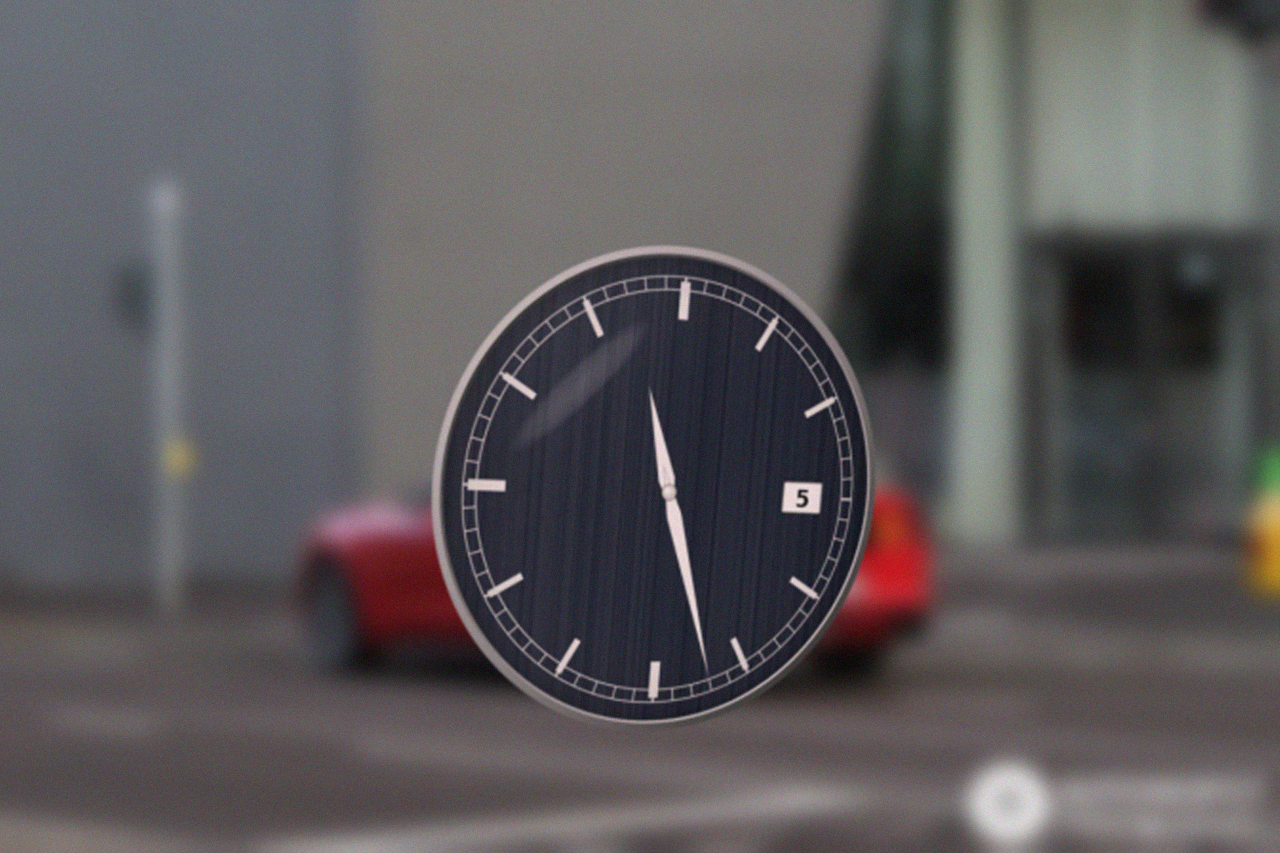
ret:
11.27
